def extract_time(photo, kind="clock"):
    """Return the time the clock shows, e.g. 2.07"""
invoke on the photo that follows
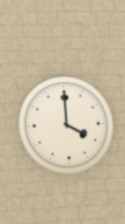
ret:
4.00
